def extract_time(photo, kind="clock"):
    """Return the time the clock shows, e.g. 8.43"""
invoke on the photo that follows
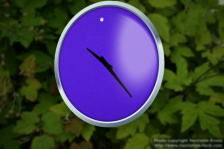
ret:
10.24
